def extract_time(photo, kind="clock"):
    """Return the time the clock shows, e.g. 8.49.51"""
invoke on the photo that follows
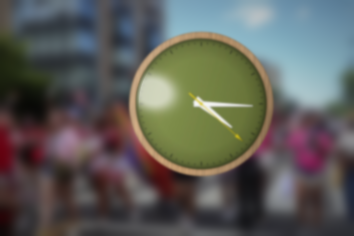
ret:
4.15.22
